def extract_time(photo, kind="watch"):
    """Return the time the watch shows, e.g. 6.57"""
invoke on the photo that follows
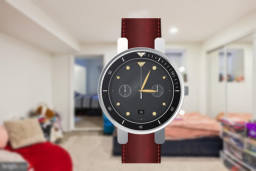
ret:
3.04
